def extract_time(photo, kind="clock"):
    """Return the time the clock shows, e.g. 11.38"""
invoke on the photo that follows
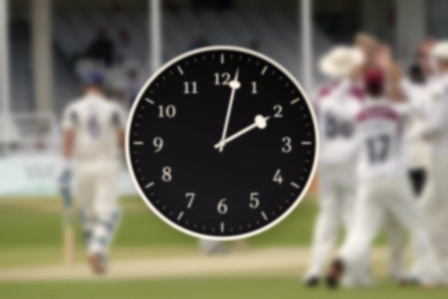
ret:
2.02
